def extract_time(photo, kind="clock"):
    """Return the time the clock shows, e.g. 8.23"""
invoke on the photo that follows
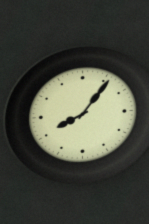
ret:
8.06
